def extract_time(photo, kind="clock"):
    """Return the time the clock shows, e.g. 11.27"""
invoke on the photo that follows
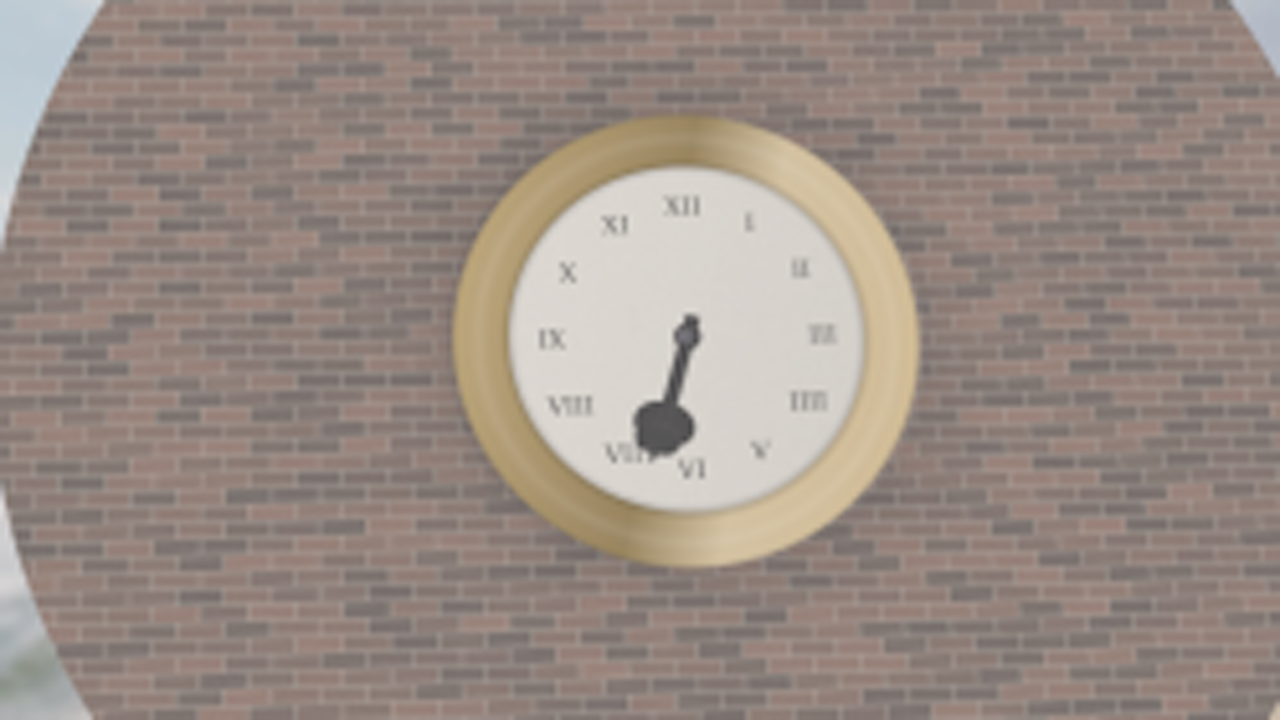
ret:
6.33
